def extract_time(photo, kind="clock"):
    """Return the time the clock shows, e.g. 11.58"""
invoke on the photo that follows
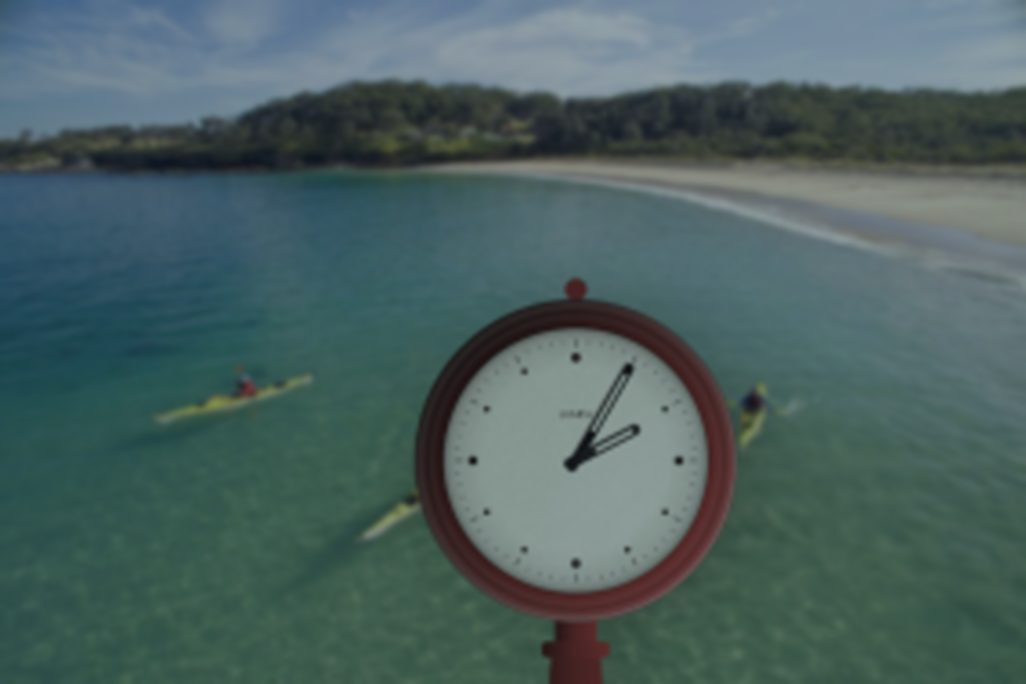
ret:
2.05
